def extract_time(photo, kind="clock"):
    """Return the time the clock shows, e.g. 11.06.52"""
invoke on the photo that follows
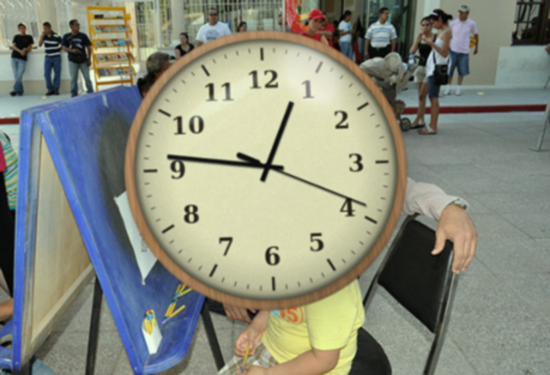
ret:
12.46.19
